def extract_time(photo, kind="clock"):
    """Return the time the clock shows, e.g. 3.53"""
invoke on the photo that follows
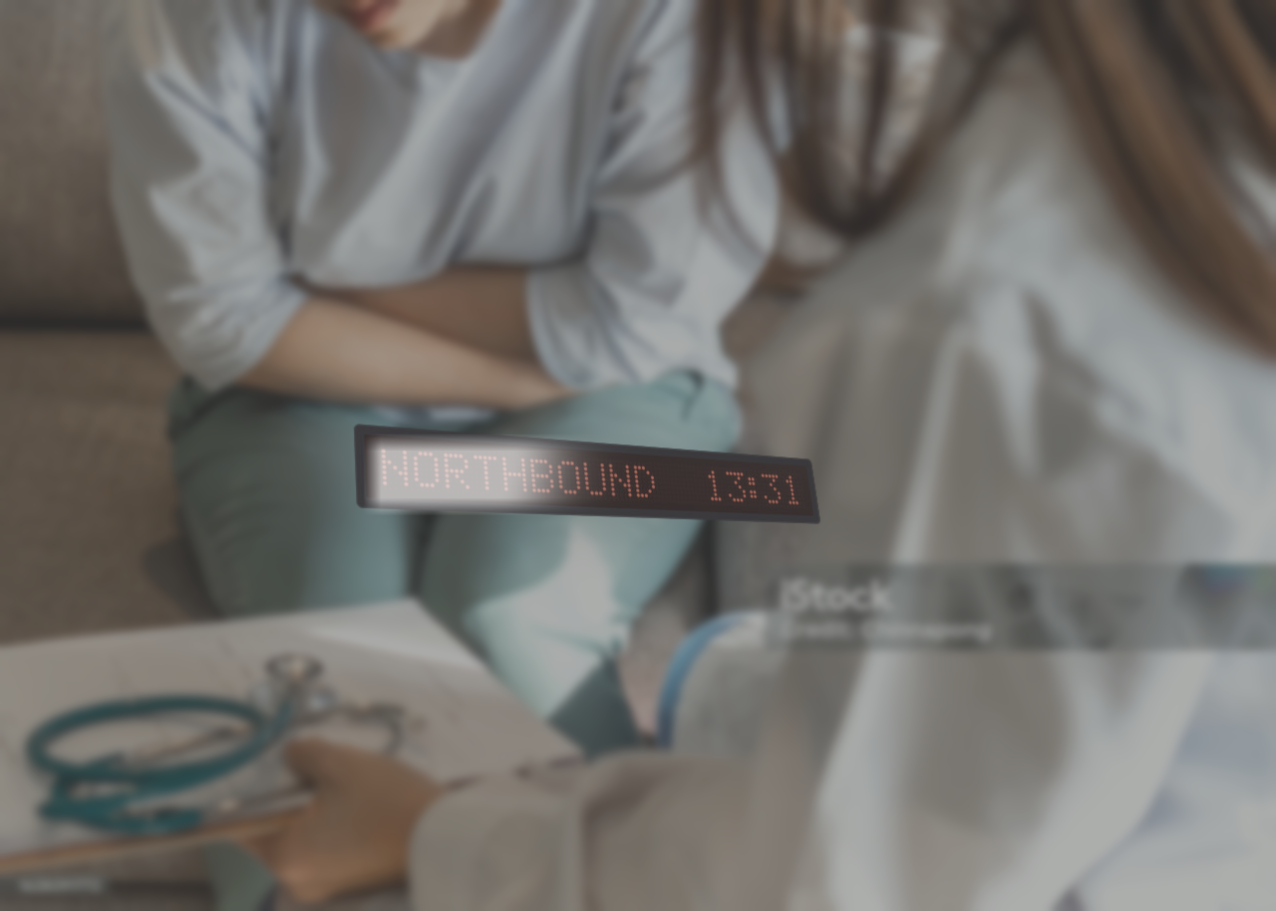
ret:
13.31
